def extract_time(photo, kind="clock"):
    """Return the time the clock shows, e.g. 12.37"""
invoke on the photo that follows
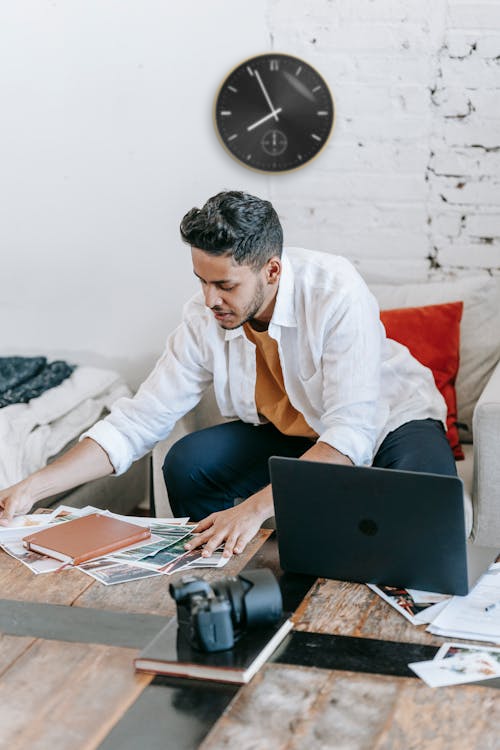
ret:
7.56
